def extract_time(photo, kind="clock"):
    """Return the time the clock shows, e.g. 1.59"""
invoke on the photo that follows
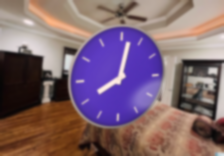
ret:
8.02
